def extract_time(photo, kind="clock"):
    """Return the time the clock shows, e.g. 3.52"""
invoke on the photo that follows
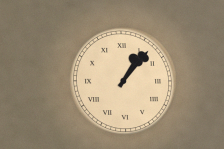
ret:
1.07
